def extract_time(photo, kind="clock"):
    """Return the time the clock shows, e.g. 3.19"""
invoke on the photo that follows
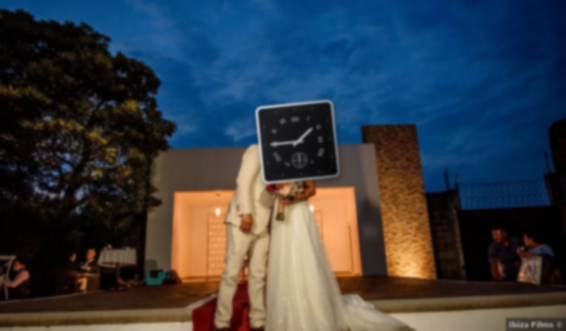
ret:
1.45
